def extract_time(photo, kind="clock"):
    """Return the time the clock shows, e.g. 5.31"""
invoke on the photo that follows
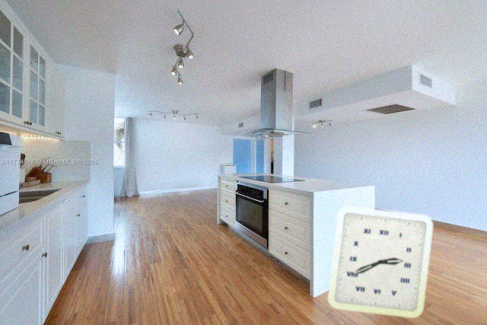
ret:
2.40
